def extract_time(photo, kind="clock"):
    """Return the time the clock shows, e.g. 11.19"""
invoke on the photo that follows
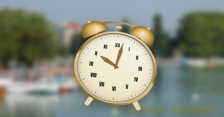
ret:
10.02
